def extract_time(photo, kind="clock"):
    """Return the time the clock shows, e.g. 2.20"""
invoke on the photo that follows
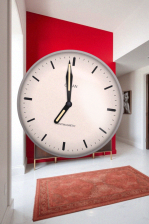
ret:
6.59
